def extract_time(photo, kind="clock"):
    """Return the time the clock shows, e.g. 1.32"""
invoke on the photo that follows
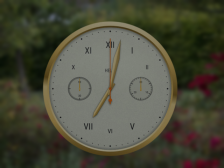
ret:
7.02
